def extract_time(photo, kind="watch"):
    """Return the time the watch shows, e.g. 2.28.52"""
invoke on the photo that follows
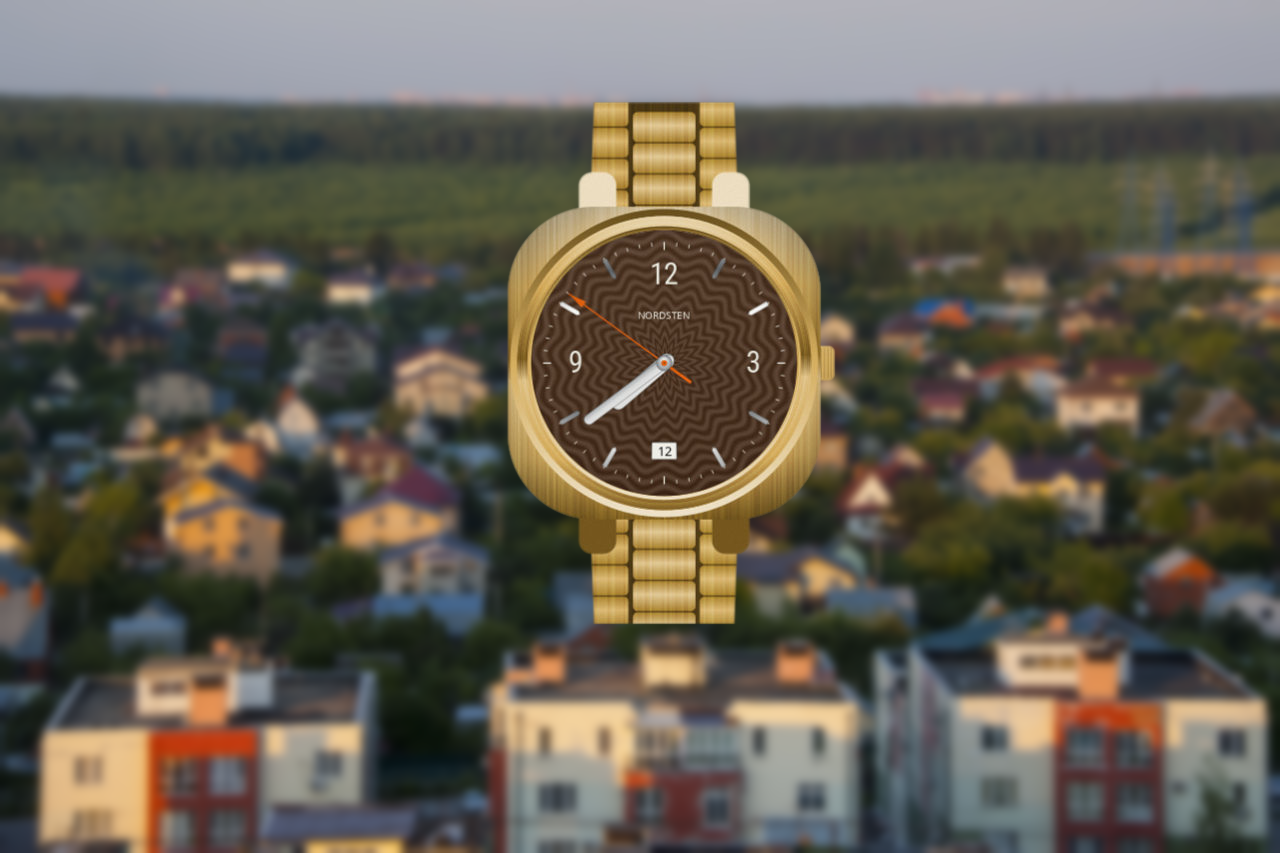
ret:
7.38.51
